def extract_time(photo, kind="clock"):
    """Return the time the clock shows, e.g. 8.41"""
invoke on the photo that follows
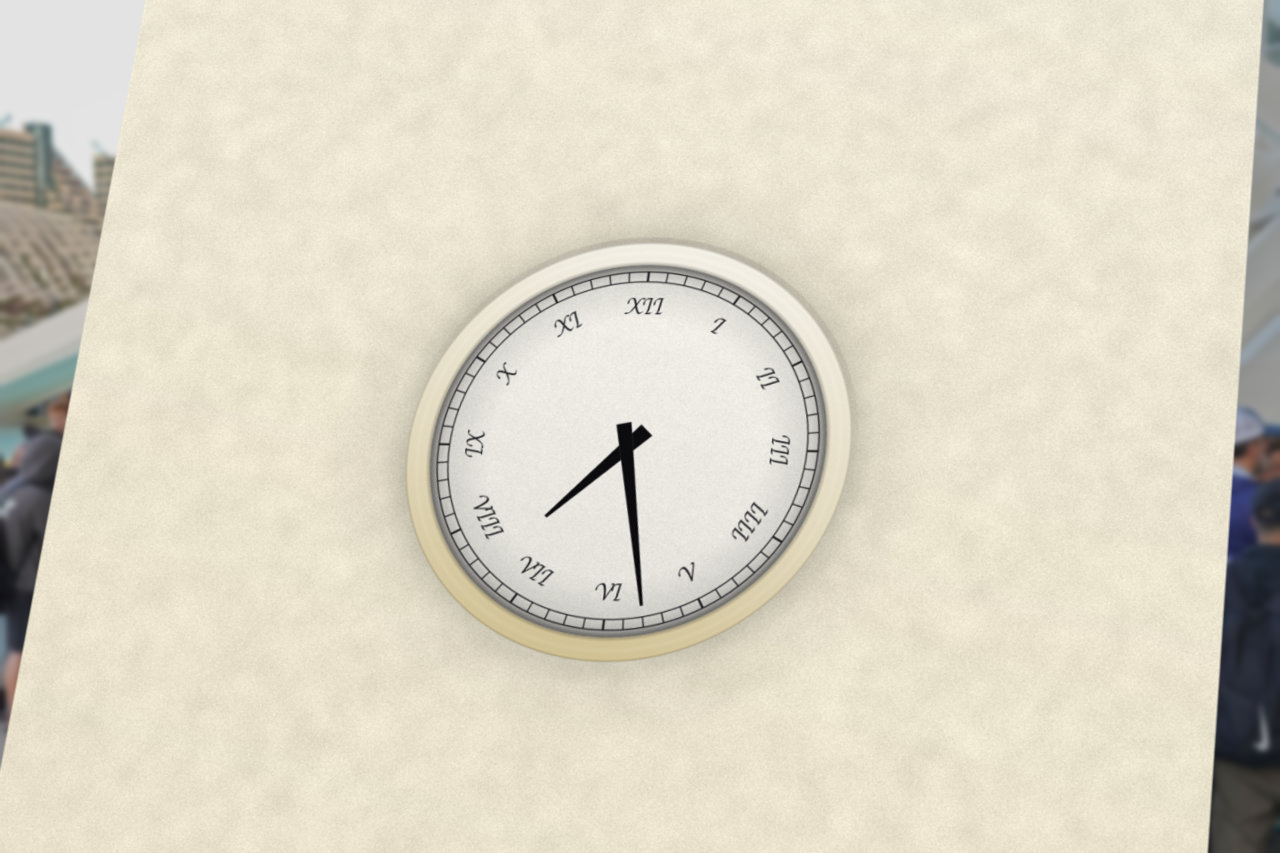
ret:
7.28
